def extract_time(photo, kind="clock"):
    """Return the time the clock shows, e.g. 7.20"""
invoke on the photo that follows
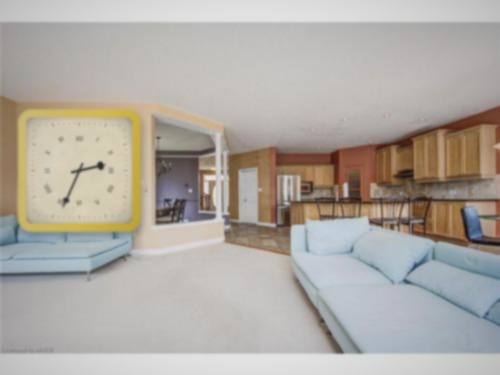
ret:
2.34
